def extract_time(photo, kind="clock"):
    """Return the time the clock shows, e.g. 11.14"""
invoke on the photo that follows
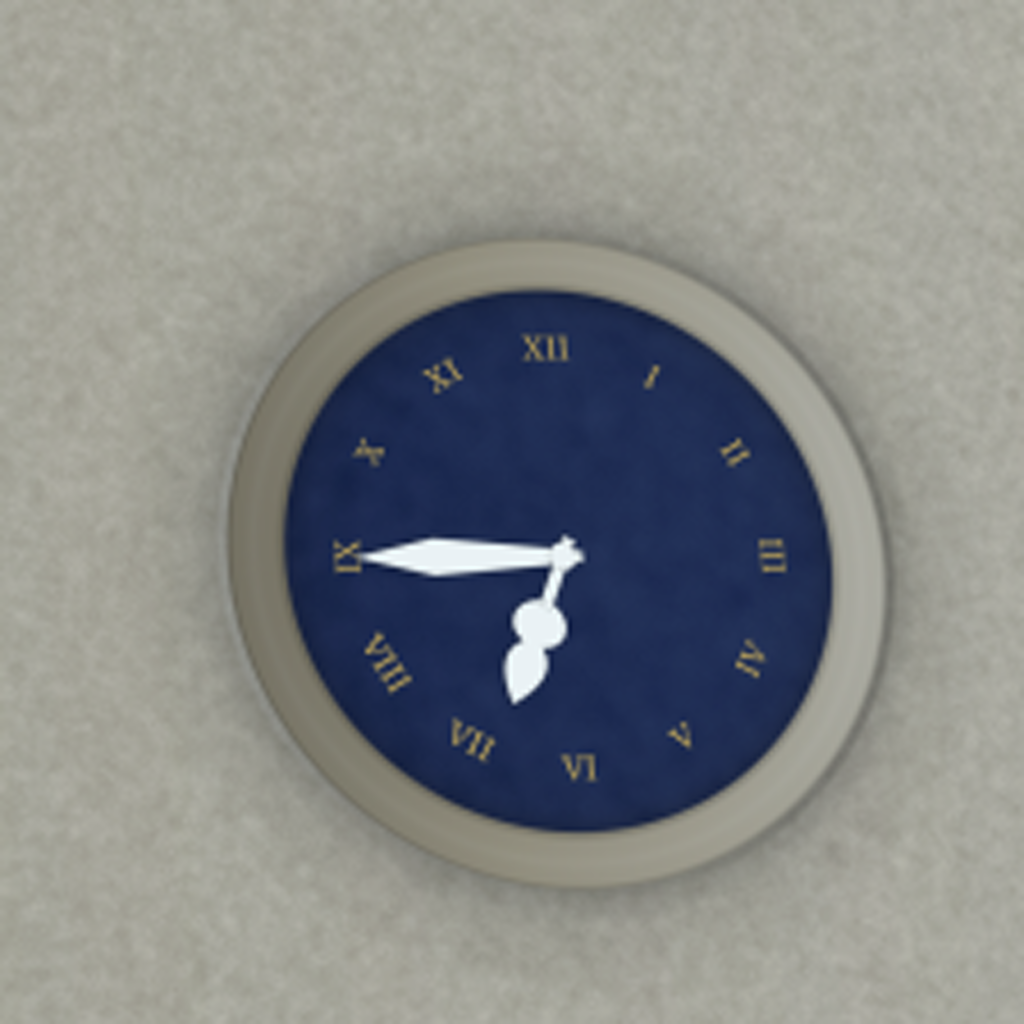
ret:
6.45
